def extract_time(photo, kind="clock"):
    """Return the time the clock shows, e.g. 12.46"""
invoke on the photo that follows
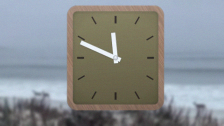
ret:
11.49
